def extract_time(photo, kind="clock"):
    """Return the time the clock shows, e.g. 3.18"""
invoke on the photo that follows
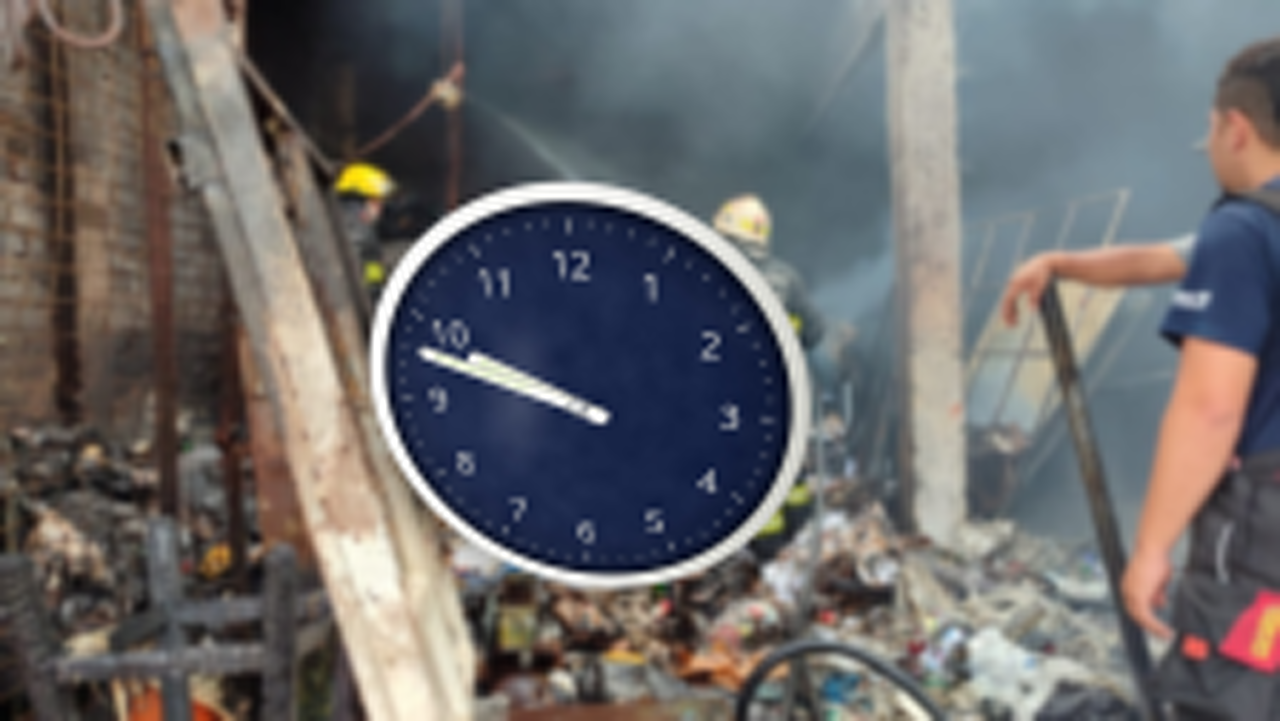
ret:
9.48
